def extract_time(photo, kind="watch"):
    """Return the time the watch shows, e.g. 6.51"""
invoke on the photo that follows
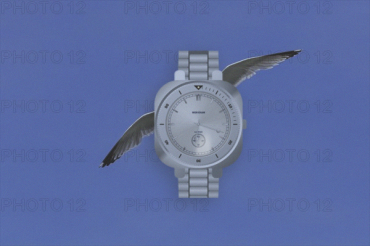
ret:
6.18
